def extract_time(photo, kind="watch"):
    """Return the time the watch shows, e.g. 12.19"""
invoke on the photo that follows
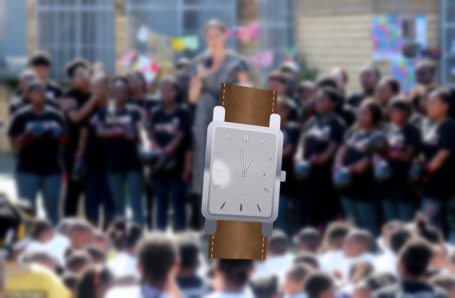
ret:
12.58
